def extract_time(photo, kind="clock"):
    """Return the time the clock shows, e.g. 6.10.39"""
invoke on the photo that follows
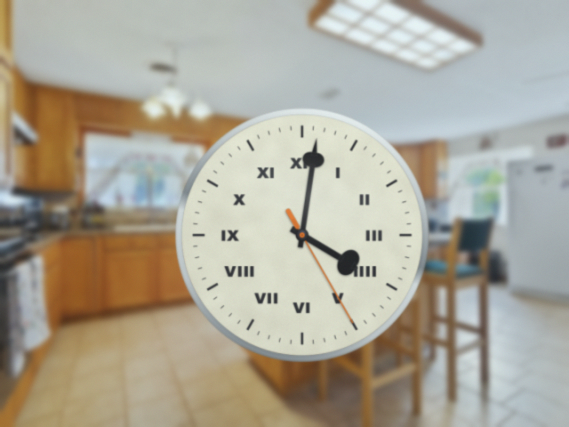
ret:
4.01.25
